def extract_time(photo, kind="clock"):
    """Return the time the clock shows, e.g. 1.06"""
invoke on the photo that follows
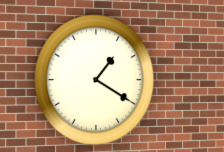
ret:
1.20
